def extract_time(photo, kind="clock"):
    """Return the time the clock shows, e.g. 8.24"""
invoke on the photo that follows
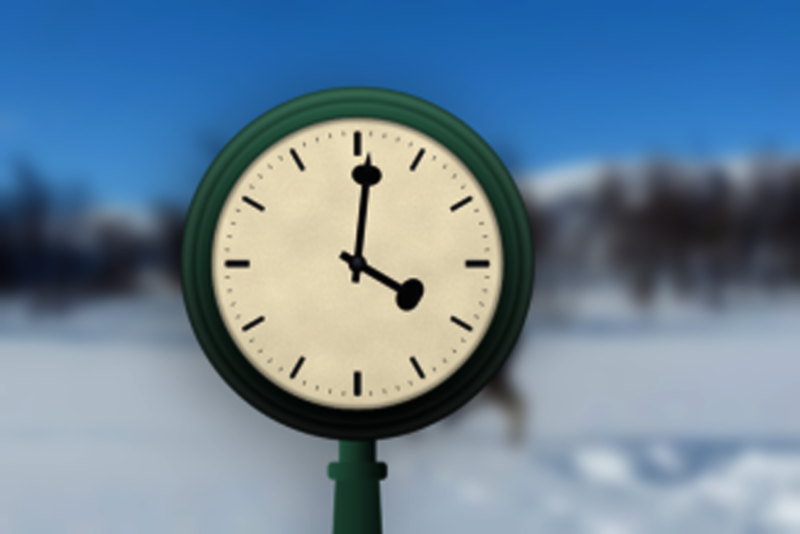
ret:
4.01
